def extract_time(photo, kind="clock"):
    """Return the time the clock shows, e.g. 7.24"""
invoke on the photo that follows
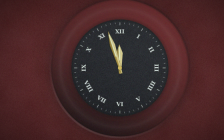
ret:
11.57
